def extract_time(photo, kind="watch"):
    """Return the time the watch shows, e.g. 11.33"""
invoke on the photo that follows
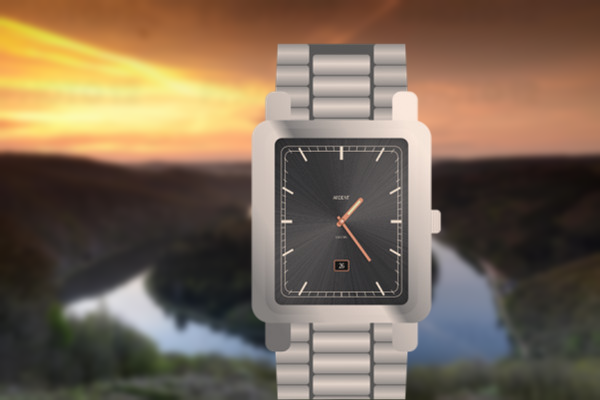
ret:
1.24
